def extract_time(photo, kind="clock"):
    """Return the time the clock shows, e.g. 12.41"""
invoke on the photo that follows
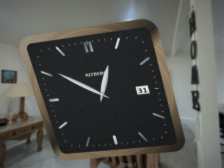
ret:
12.51
